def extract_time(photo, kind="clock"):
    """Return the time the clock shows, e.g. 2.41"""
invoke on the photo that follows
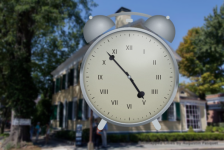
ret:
4.53
